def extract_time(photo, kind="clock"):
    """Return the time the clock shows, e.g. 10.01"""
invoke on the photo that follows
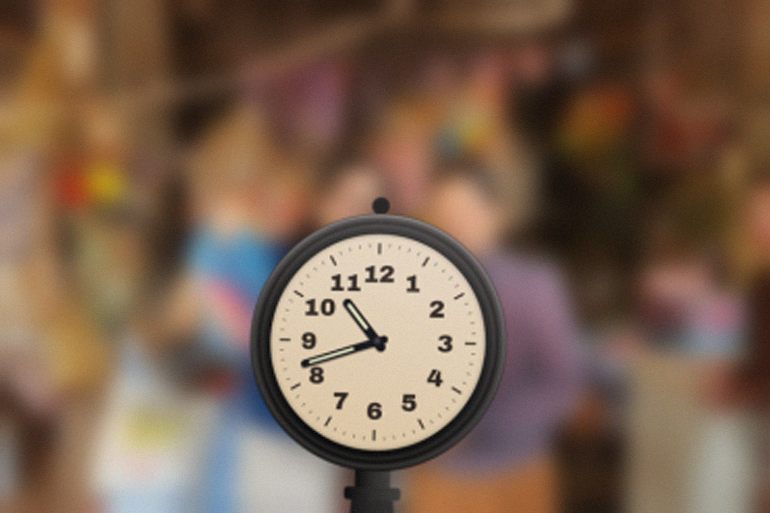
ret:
10.42
